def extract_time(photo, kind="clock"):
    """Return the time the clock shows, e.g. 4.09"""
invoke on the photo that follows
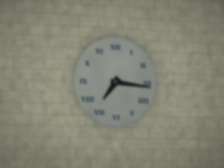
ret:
7.16
